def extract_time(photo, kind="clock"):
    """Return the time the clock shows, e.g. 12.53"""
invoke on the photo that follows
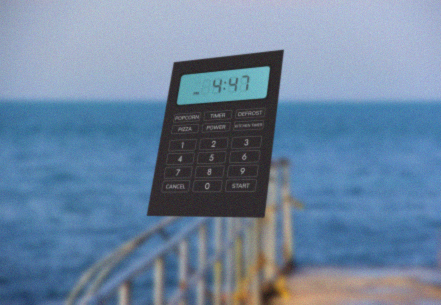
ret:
4.47
